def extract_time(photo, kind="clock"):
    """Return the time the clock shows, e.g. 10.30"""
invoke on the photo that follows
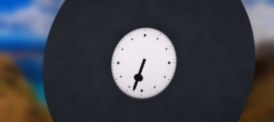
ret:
6.33
